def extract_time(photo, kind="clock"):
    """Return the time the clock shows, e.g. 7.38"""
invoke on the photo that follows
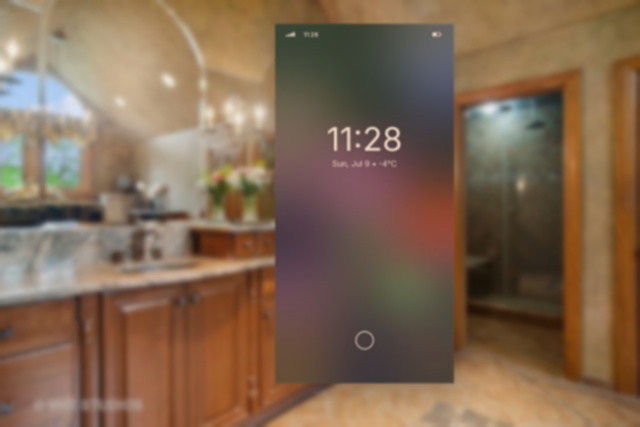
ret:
11.28
